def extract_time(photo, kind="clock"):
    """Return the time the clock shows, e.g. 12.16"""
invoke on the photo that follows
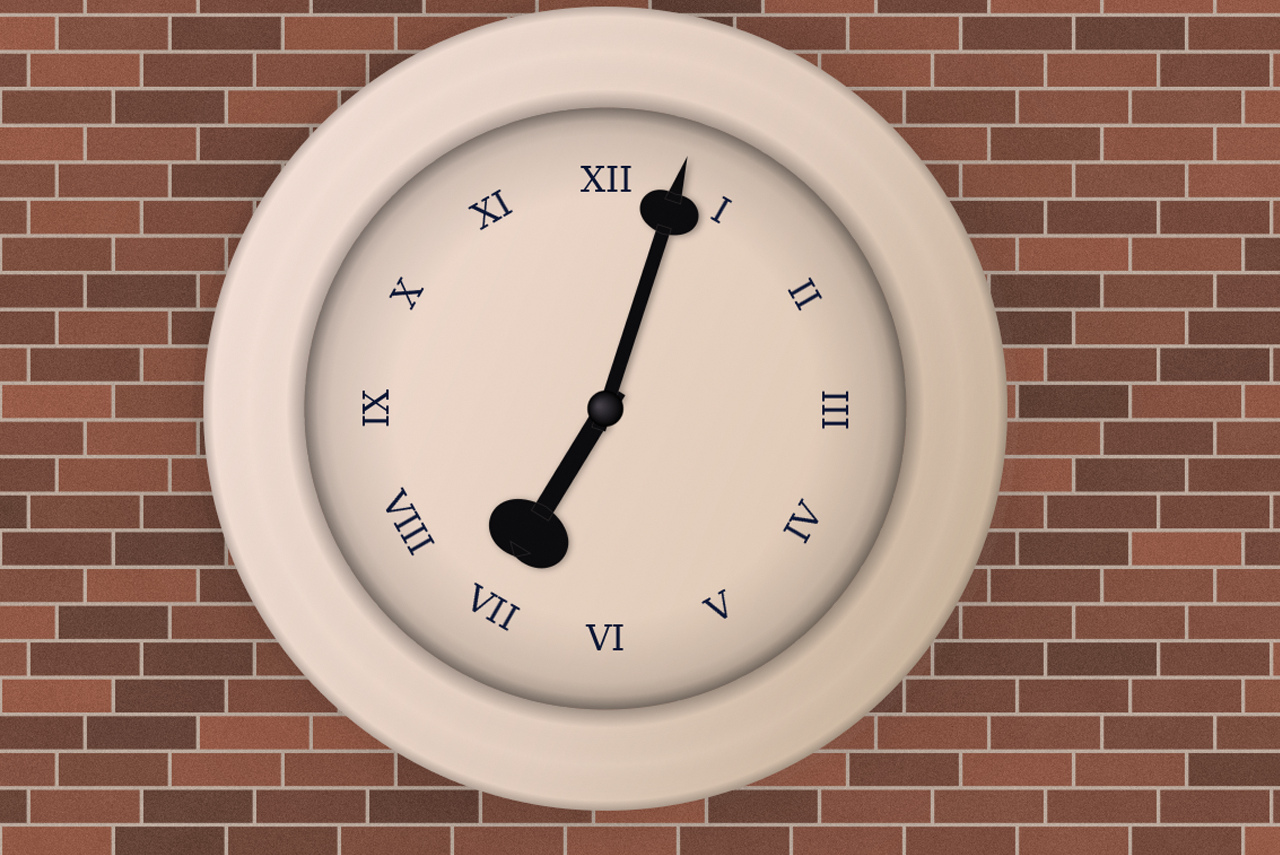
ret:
7.03
